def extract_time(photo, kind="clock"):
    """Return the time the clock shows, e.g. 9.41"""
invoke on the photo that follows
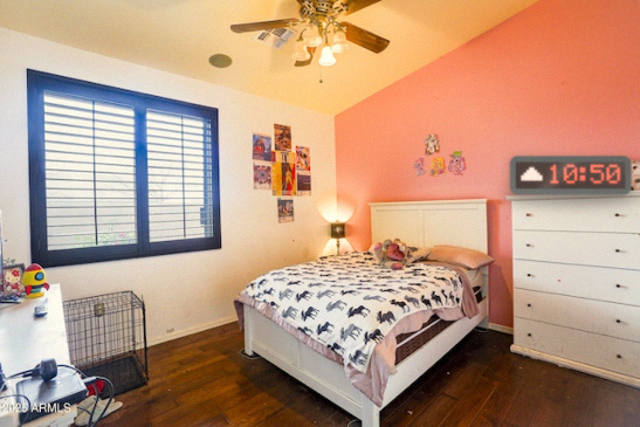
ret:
10.50
